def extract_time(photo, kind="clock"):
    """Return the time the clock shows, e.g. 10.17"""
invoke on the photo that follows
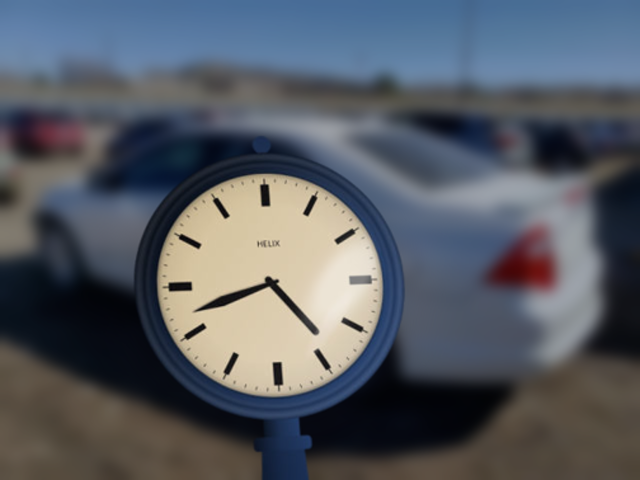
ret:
4.42
